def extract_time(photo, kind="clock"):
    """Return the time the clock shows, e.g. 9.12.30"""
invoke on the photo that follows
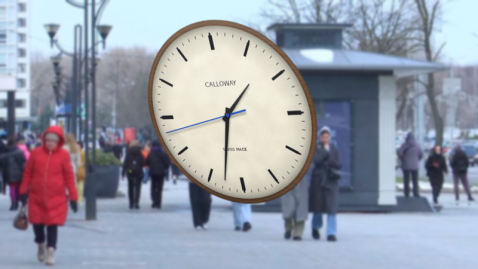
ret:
1.32.43
